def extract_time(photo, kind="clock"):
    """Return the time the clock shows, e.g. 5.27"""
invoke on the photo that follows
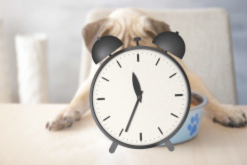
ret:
11.34
